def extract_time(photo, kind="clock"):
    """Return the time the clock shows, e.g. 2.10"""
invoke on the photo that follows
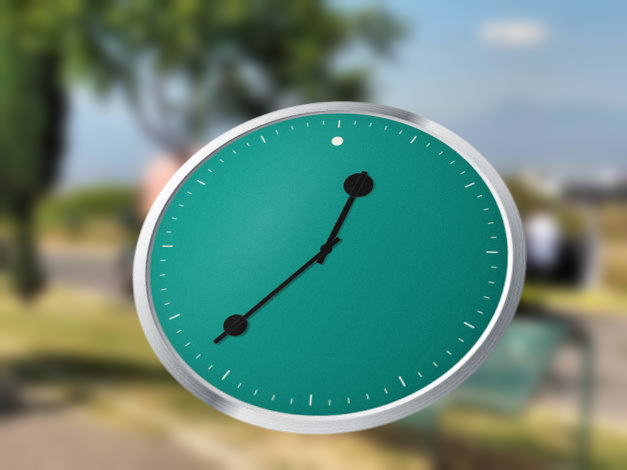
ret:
12.37
